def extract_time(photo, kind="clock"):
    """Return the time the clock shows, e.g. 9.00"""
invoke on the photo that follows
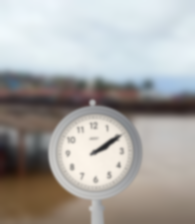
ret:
2.10
